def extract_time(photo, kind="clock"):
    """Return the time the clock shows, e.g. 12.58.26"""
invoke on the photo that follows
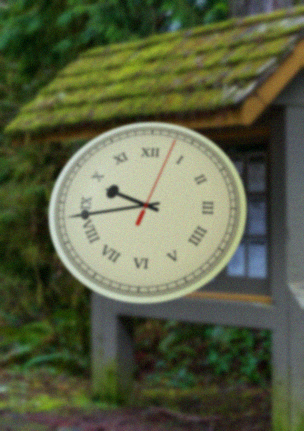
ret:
9.43.03
